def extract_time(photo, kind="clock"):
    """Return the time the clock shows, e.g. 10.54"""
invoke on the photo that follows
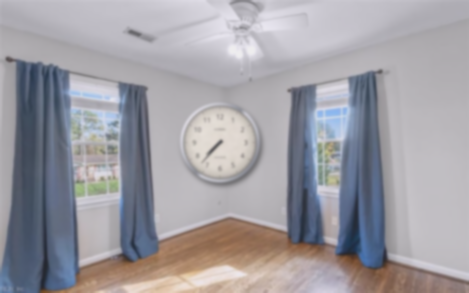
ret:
7.37
